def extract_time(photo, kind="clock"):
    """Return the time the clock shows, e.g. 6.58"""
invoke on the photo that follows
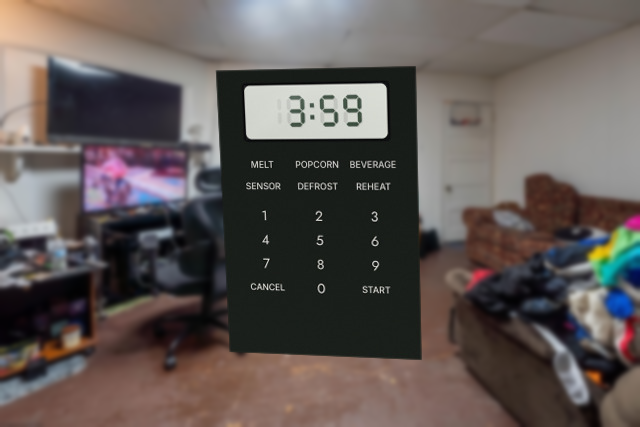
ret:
3.59
